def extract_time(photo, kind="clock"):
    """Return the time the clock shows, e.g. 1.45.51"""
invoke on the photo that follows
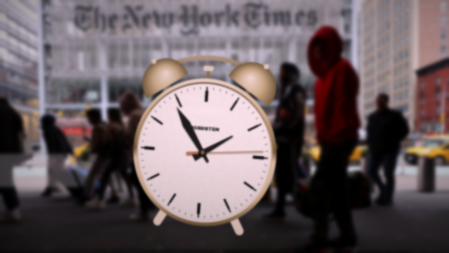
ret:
1.54.14
